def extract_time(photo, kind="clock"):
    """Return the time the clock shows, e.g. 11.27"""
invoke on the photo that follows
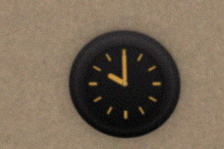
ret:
10.00
